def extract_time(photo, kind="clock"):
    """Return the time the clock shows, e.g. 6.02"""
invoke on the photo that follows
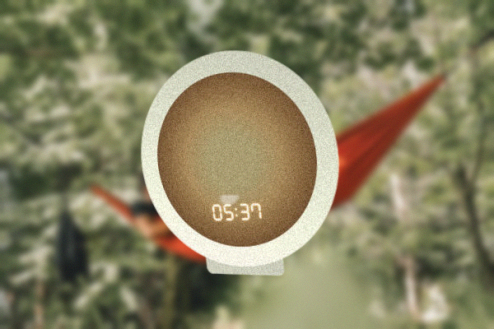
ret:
5.37
